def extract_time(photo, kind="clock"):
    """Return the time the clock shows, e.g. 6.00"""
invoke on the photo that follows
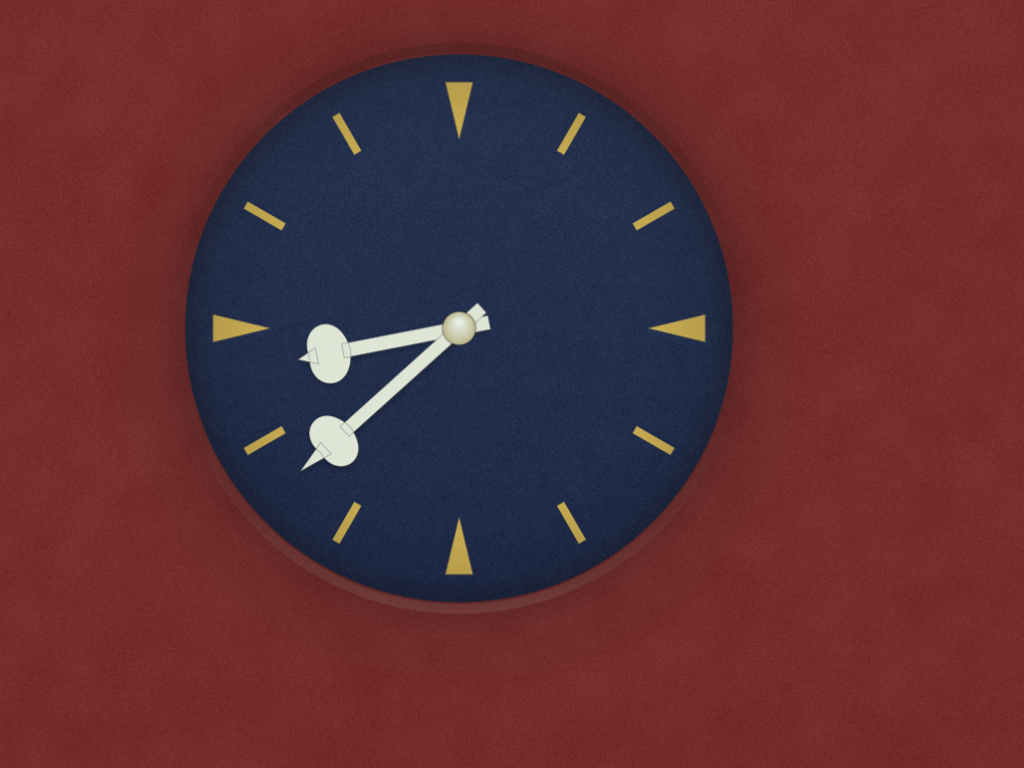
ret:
8.38
